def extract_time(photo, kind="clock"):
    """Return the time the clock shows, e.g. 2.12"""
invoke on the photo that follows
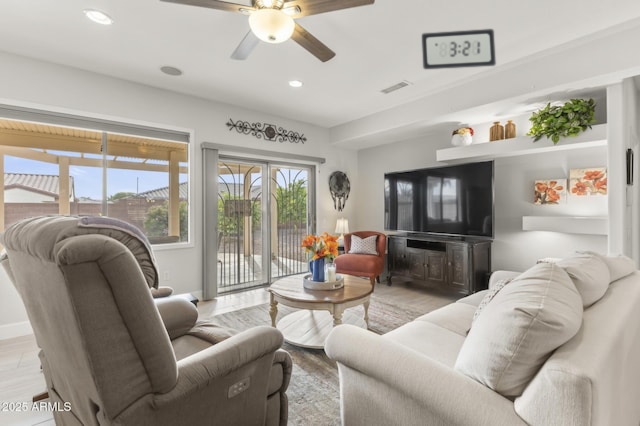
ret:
3.21
